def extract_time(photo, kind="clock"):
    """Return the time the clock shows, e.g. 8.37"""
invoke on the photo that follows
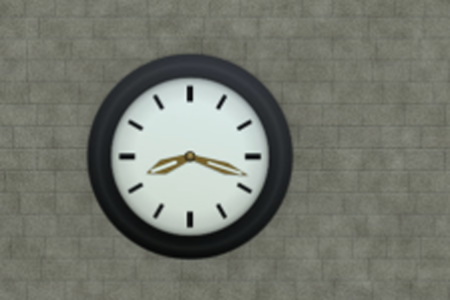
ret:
8.18
